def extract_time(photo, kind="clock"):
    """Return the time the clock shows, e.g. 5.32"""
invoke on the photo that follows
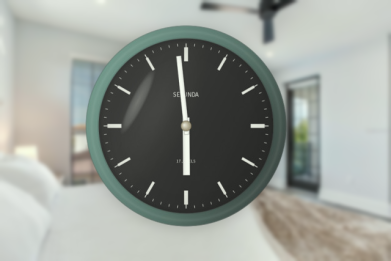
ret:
5.59
